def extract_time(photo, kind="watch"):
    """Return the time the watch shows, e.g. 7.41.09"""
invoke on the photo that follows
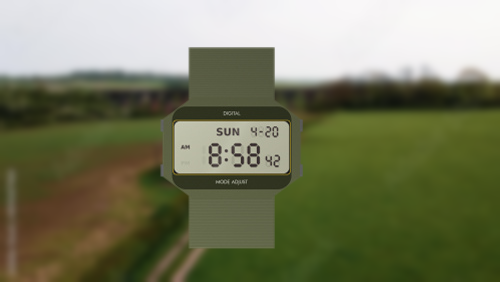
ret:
8.58.42
